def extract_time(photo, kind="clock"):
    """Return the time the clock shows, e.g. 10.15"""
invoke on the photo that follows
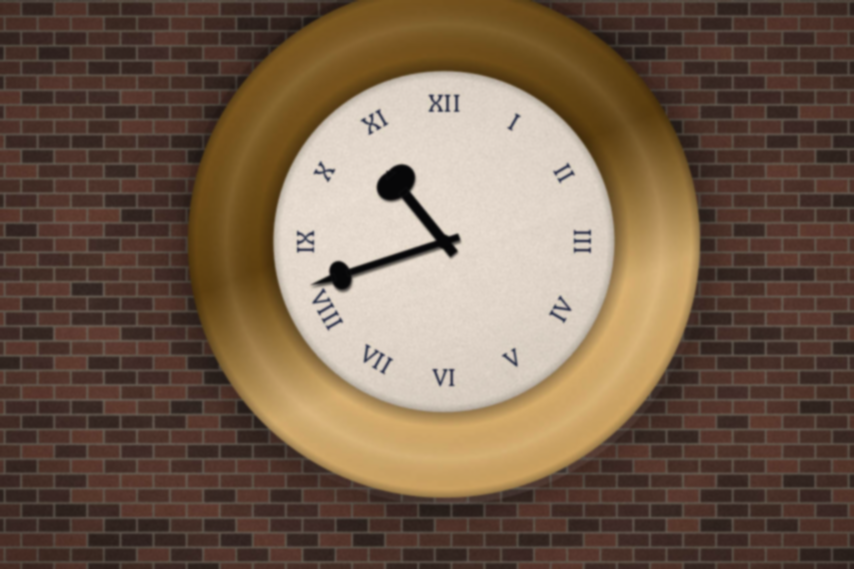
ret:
10.42
